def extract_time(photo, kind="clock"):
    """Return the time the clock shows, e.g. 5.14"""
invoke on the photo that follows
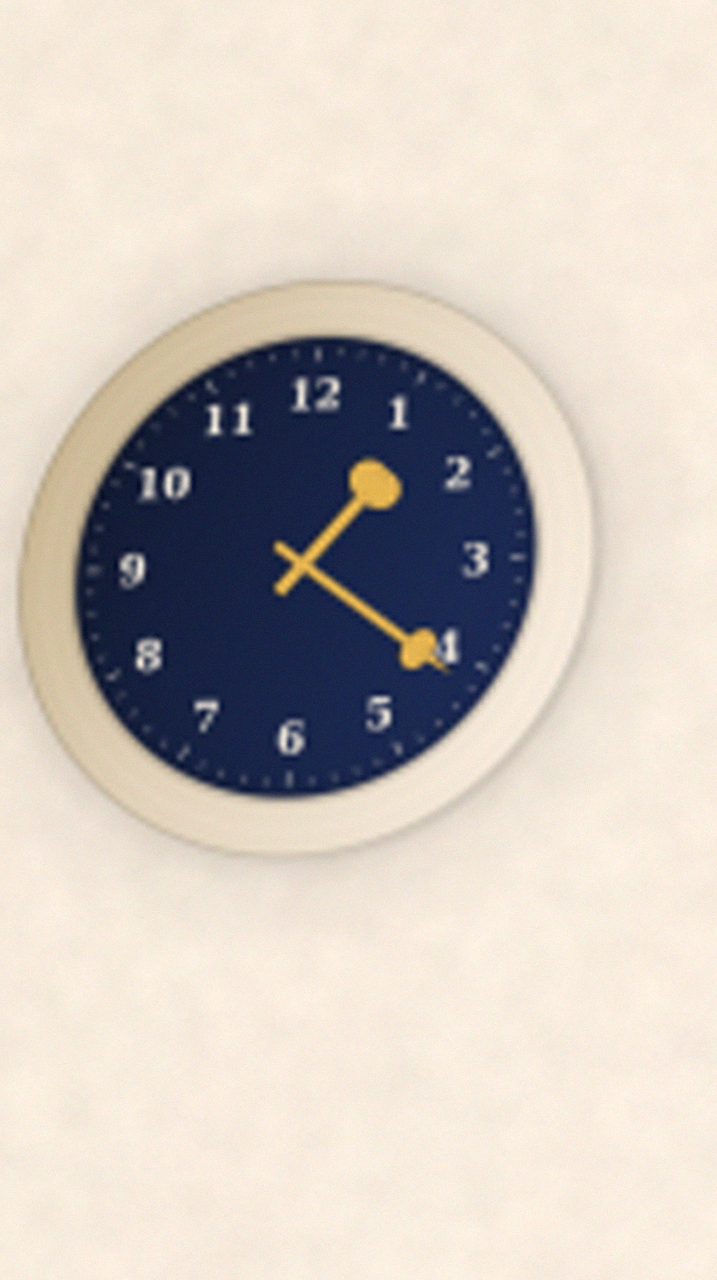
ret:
1.21
